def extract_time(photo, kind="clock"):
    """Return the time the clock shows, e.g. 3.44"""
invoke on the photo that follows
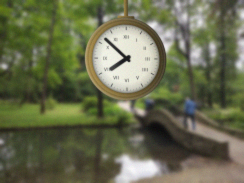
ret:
7.52
